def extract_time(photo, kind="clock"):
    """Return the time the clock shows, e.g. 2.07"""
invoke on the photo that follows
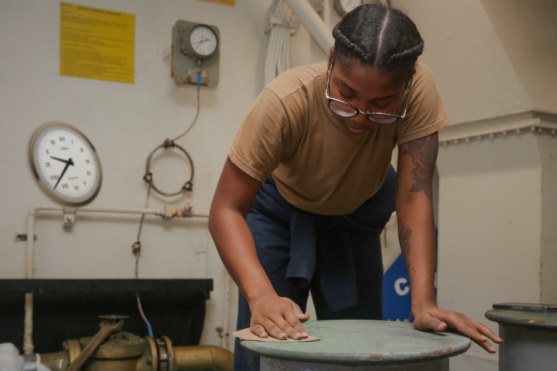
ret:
9.38
